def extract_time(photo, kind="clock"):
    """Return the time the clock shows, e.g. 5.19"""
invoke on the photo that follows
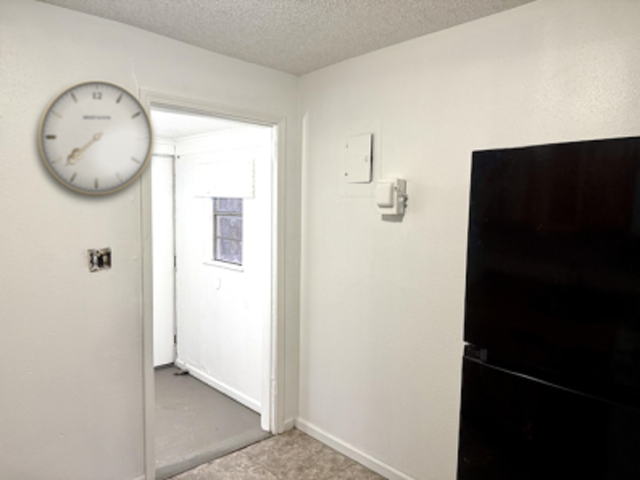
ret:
7.38
